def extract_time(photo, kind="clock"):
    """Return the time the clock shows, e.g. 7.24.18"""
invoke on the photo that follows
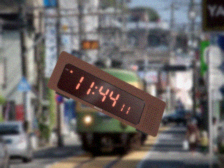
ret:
11.44.11
